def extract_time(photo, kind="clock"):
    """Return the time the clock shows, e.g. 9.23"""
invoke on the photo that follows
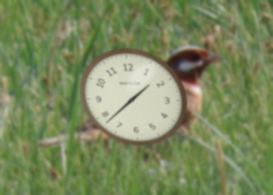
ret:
1.38
